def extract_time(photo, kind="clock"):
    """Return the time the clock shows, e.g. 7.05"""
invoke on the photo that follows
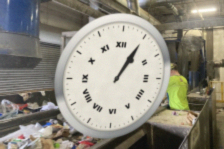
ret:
1.05
